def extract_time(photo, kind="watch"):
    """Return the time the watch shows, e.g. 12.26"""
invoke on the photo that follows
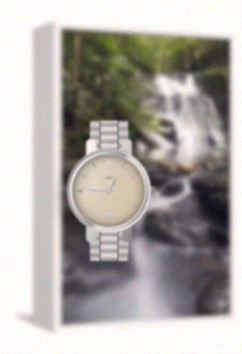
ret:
12.46
